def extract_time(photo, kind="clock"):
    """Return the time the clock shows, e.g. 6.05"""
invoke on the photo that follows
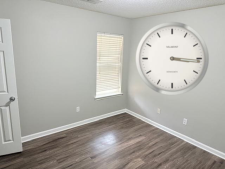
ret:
3.16
